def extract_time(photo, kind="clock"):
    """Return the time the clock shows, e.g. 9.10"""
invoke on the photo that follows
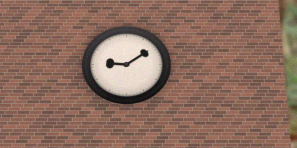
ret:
9.09
